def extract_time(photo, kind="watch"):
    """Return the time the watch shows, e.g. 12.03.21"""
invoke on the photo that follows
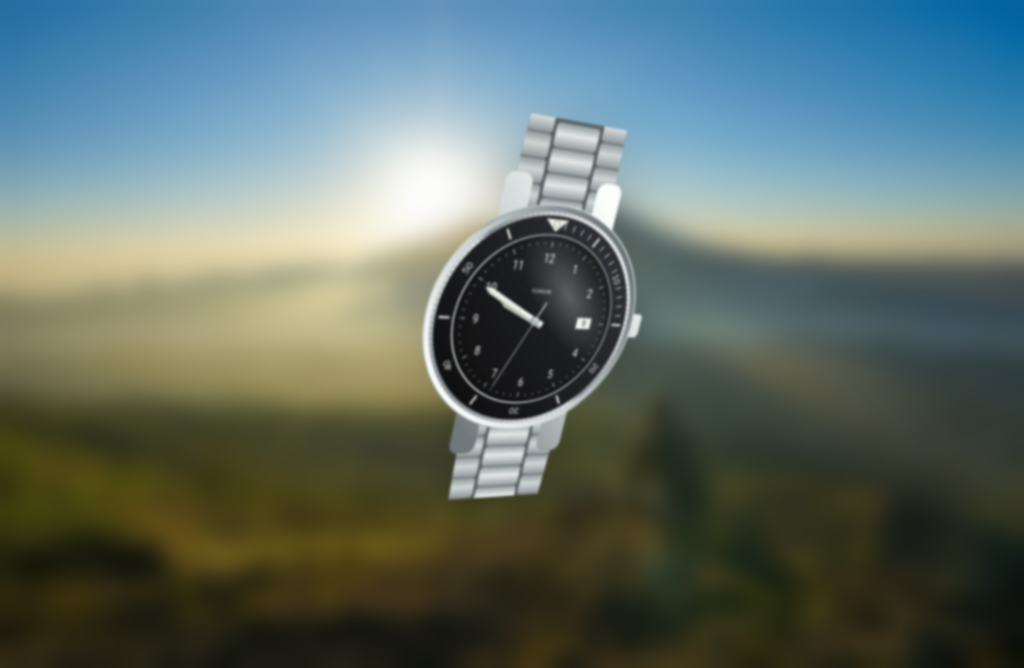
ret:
9.49.34
